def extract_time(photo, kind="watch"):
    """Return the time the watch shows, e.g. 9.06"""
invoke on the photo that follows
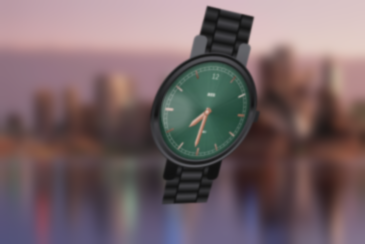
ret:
7.31
